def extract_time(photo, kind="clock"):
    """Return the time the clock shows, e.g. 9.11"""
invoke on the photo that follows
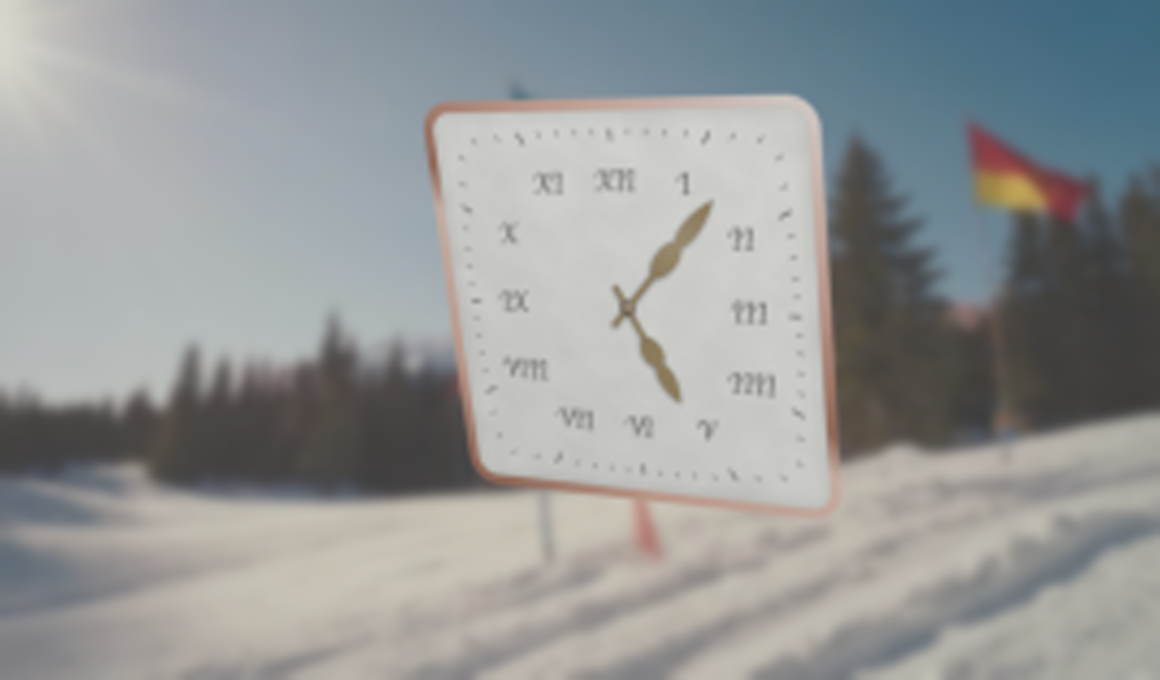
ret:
5.07
